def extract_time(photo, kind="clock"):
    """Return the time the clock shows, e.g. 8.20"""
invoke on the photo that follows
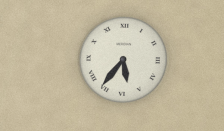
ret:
5.36
